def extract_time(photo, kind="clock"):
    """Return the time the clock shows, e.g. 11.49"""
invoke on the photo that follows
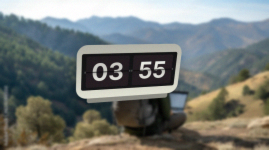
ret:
3.55
